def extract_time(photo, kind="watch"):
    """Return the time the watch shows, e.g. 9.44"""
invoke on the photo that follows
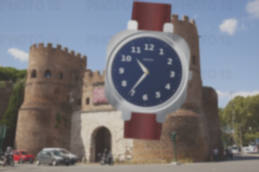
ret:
10.36
